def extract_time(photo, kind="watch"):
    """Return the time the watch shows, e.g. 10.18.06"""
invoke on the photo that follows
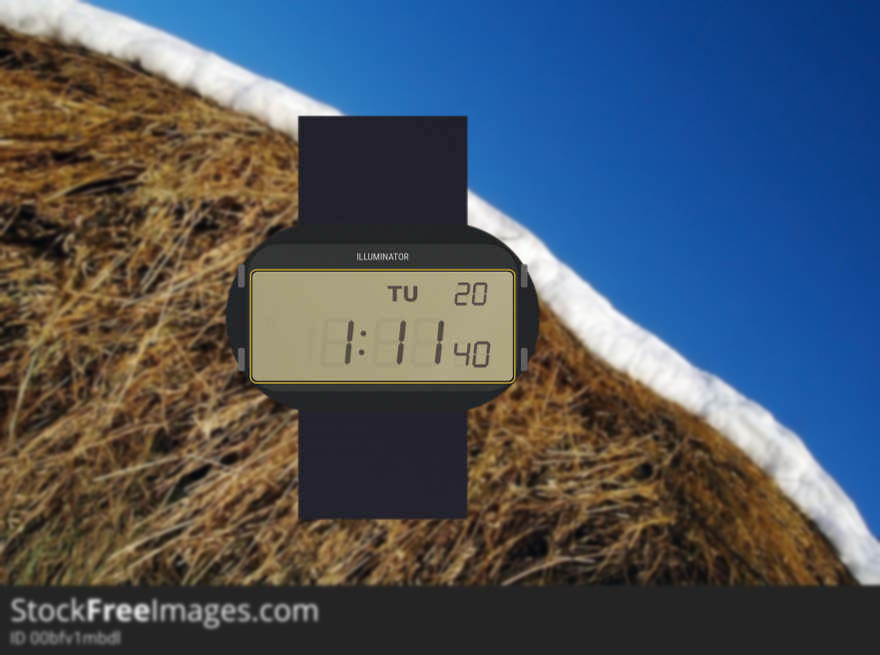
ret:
1.11.40
